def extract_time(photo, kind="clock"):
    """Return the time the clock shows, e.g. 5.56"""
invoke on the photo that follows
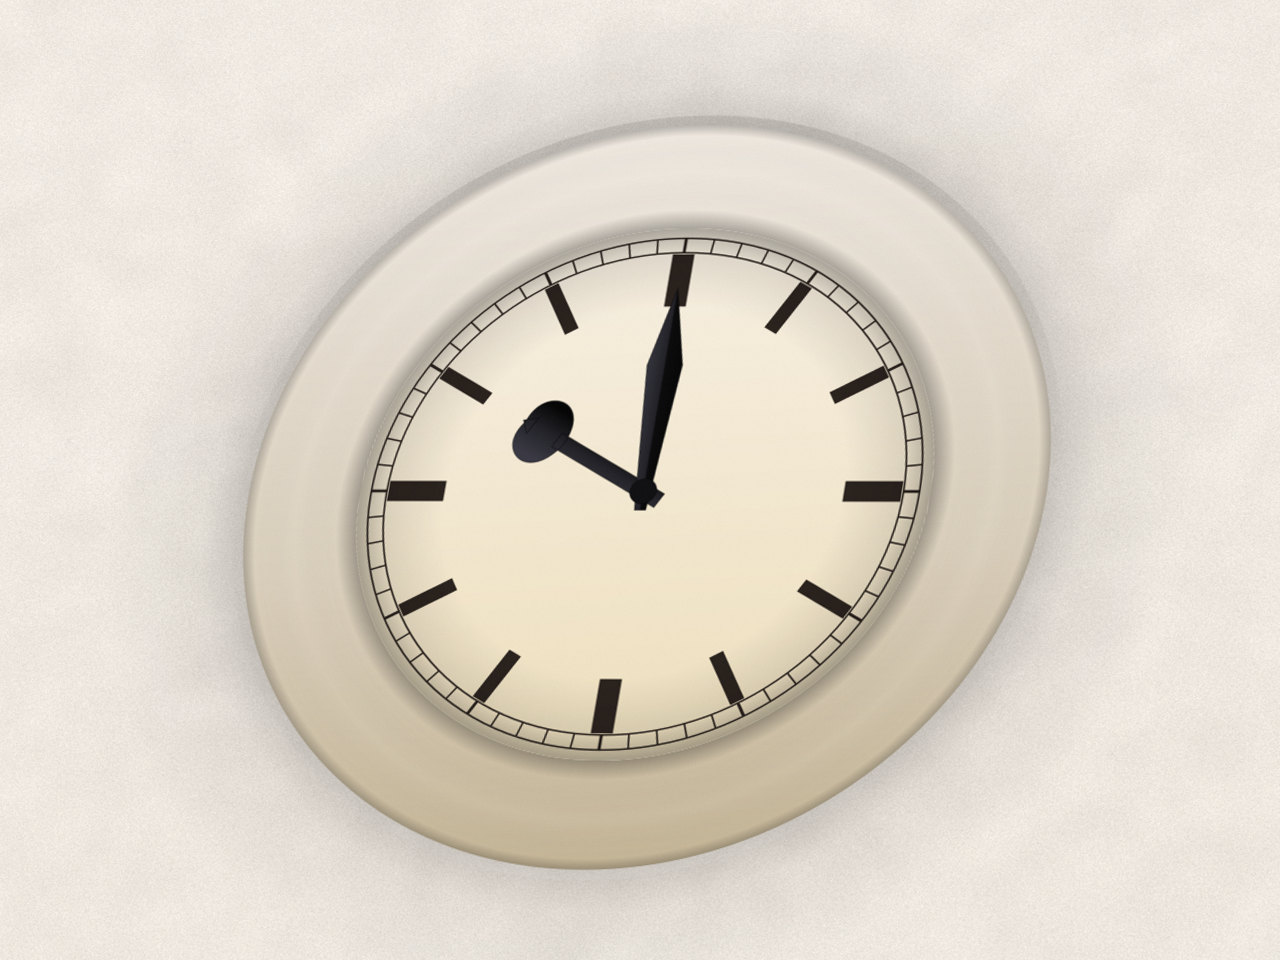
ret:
10.00
